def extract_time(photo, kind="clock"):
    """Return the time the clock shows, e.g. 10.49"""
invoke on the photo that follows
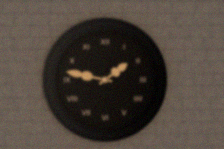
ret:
1.47
